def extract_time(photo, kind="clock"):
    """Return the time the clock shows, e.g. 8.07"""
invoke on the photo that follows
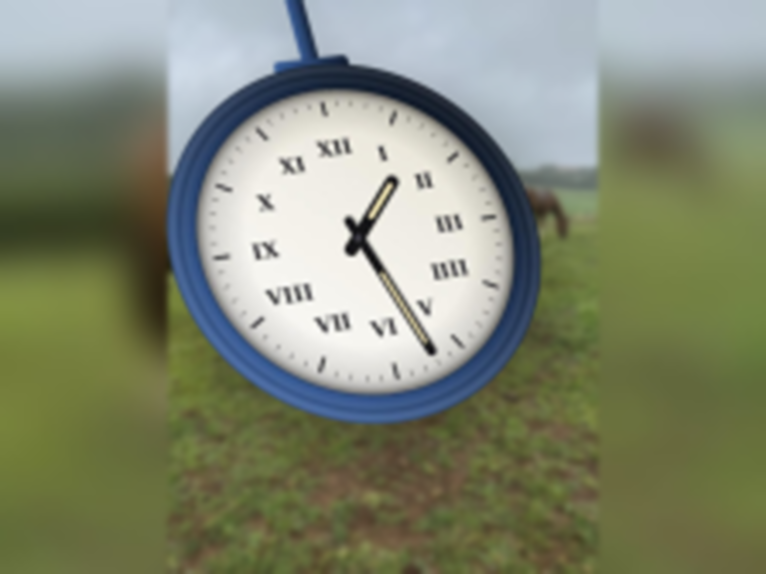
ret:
1.27
